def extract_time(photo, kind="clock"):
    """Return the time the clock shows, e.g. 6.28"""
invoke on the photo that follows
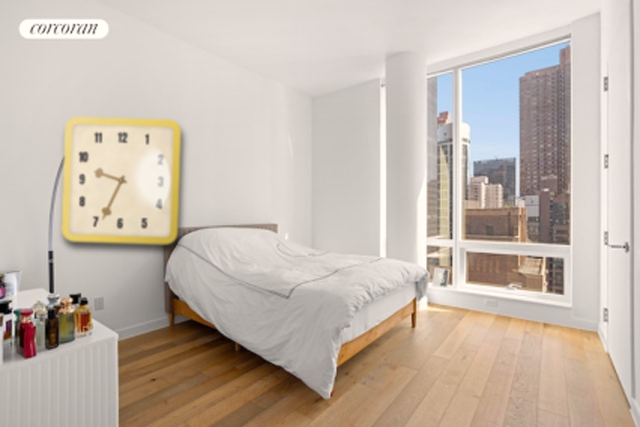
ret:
9.34
